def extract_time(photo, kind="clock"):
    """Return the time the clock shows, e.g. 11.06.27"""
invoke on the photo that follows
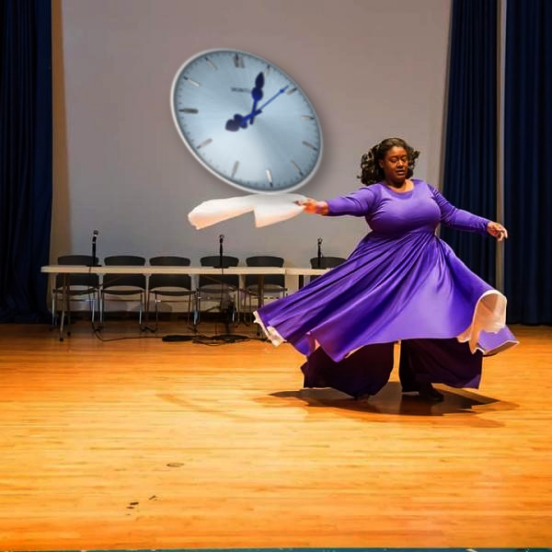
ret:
8.04.09
